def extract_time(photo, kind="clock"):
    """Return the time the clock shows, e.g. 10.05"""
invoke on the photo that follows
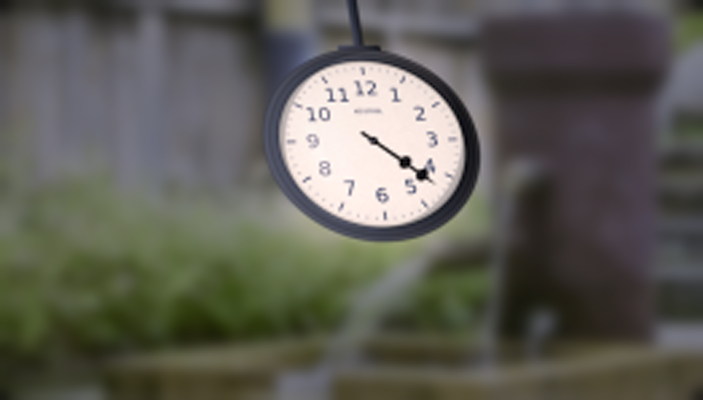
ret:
4.22
